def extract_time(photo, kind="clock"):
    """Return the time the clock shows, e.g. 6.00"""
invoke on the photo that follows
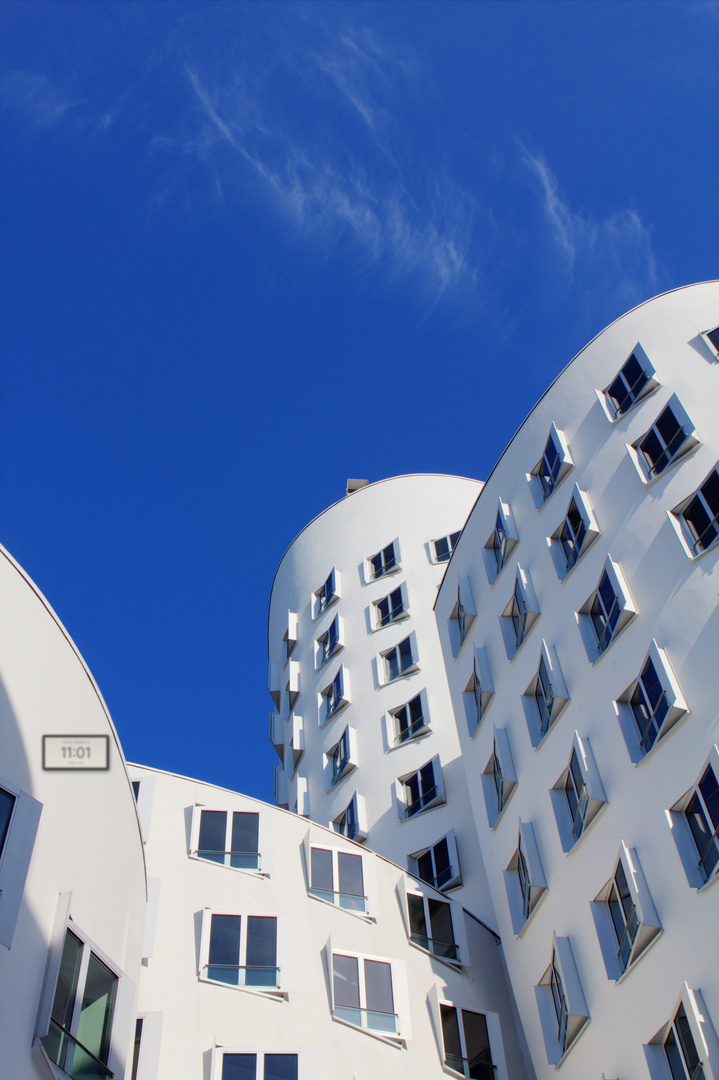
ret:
11.01
